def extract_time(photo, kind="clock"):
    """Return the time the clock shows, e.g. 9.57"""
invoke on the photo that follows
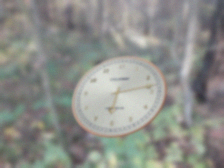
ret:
6.13
